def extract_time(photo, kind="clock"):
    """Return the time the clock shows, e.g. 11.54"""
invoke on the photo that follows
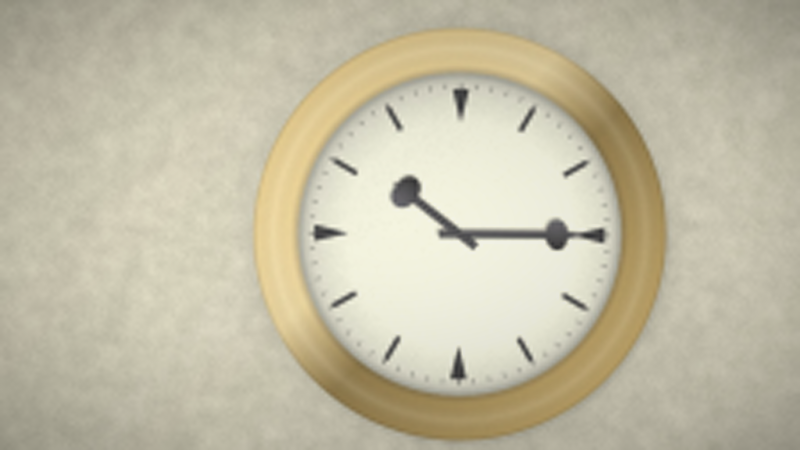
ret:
10.15
